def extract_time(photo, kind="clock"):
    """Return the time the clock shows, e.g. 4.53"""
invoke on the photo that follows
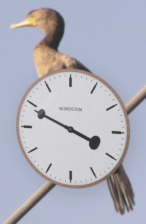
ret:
3.49
